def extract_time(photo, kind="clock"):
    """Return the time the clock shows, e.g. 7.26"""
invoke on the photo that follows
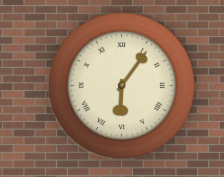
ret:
6.06
